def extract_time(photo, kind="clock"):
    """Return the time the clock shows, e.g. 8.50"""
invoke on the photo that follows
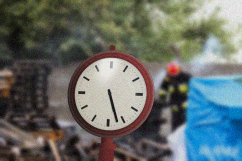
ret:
5.27
